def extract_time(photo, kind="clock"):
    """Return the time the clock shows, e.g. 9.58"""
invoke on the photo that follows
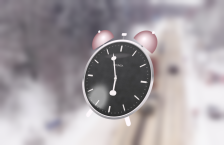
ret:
5.57
